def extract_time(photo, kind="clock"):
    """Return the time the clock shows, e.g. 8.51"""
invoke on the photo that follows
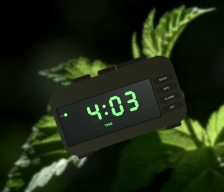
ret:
4.03
